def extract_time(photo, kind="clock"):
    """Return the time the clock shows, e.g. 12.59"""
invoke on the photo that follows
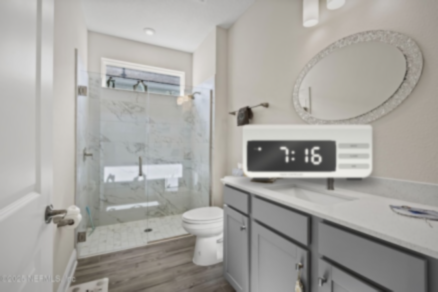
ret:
7.16
